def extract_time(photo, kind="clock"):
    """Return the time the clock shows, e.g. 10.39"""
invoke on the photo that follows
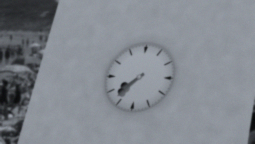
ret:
7.37
